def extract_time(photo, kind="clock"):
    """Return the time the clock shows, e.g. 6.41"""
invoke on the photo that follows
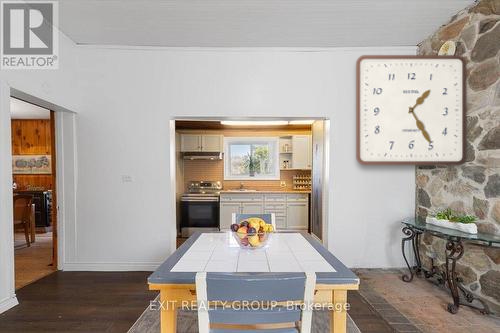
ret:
1.25
